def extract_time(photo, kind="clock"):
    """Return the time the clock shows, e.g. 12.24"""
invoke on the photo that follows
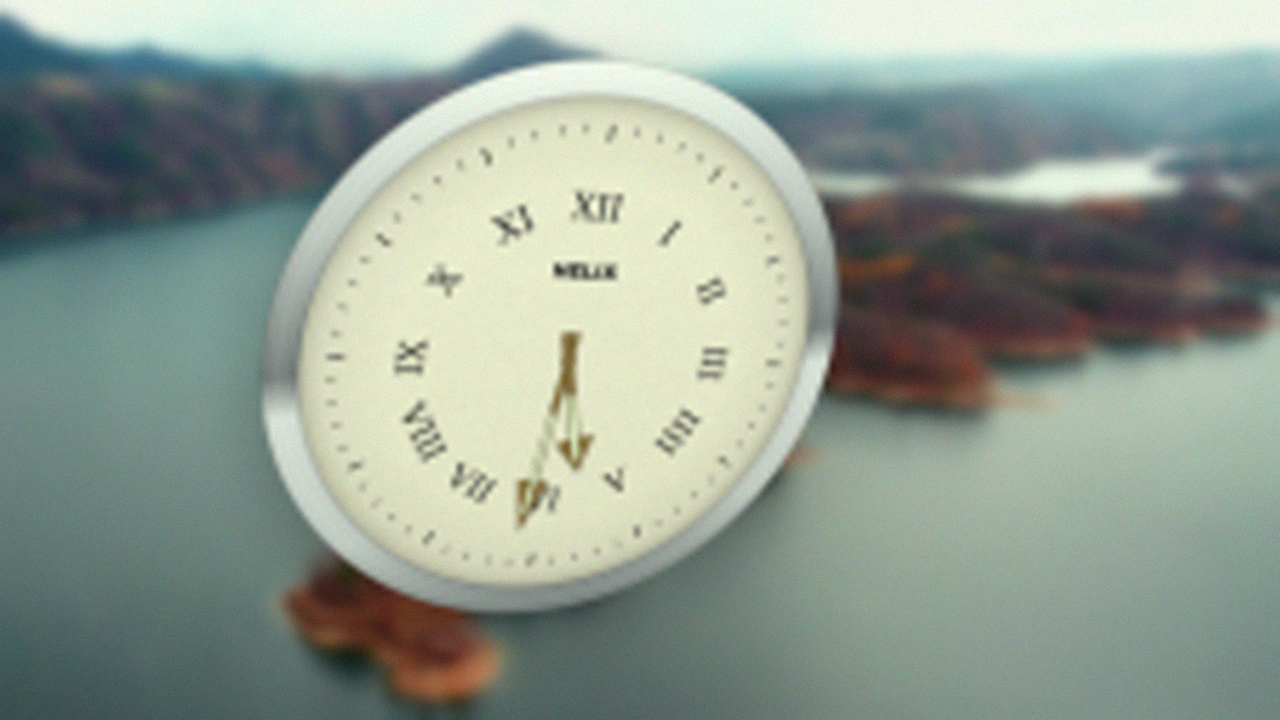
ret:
5.31
